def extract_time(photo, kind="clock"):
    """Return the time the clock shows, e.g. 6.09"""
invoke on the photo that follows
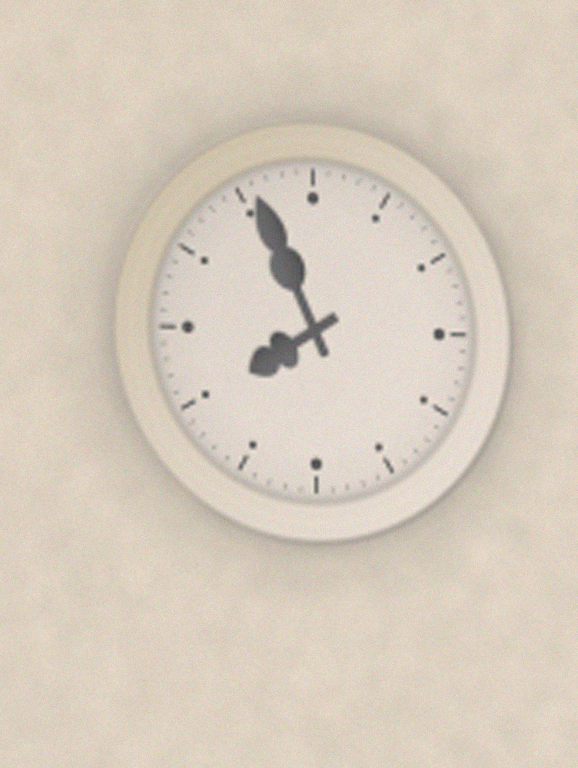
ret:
7.56
